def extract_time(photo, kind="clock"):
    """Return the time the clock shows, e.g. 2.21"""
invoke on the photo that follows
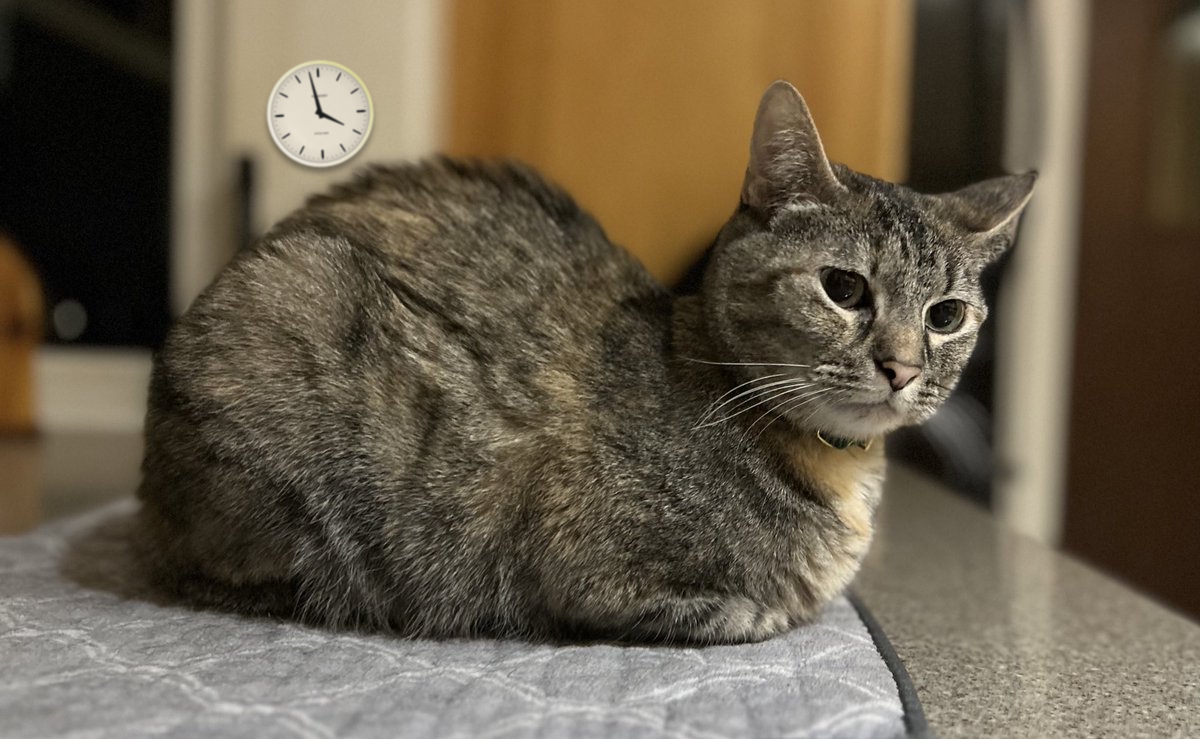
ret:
3.58
